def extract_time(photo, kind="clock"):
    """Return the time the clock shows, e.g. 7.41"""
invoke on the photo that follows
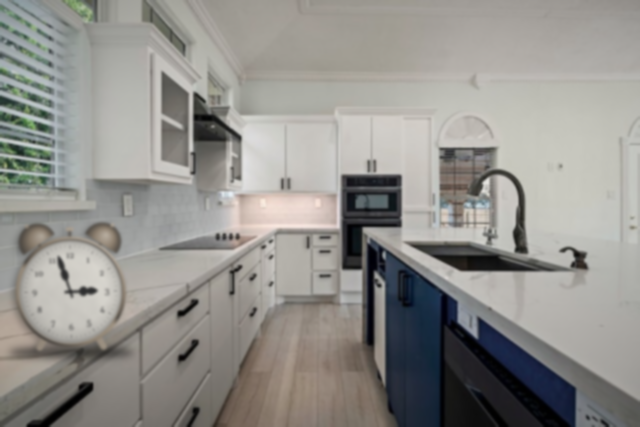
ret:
2.57
